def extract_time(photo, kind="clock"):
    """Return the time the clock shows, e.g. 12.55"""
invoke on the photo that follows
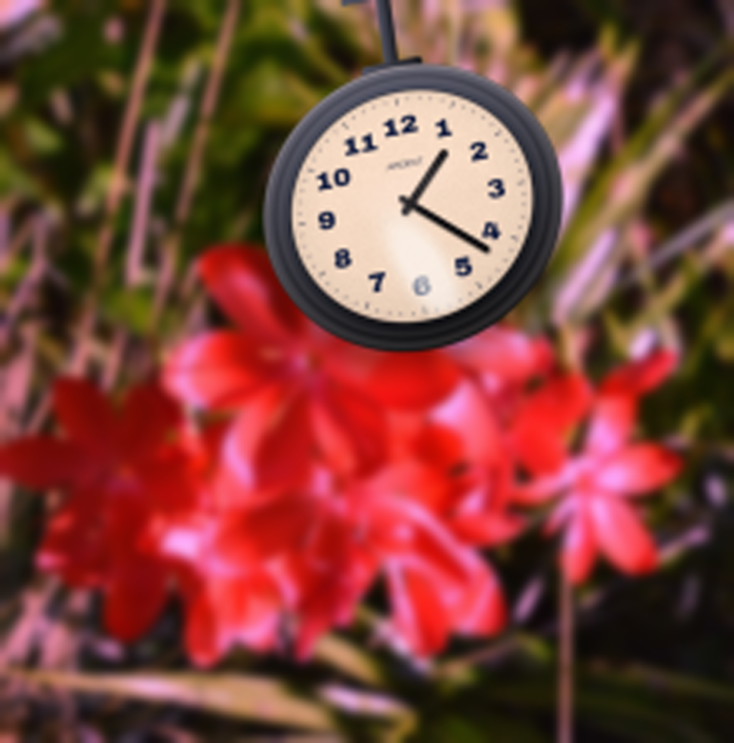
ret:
1.22
